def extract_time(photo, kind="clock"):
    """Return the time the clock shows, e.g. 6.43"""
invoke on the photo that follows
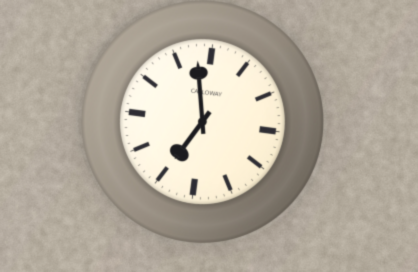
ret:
6.58
